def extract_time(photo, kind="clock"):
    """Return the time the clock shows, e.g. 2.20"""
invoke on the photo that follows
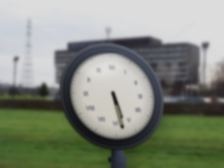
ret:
5.28
